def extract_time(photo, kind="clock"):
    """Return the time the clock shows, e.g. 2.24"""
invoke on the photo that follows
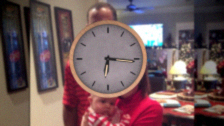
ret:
6.16
